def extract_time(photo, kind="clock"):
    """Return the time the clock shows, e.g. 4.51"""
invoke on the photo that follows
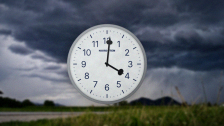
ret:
4.01
